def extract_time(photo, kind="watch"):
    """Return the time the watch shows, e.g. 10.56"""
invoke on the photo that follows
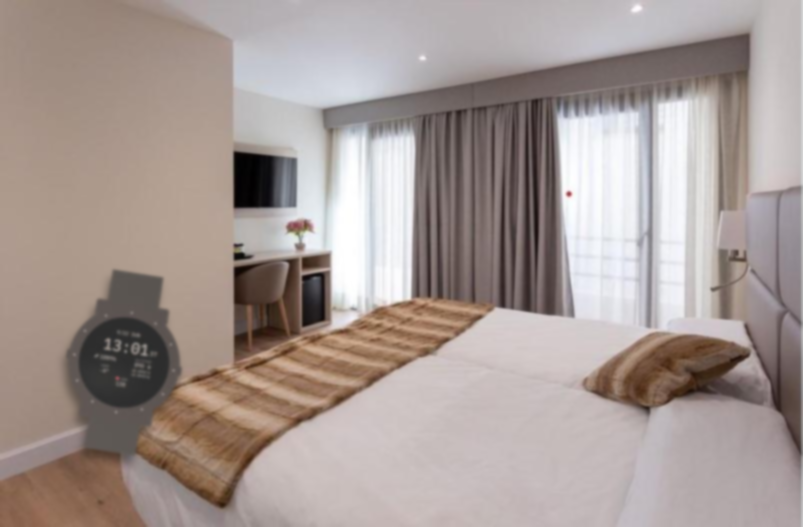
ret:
13.01
